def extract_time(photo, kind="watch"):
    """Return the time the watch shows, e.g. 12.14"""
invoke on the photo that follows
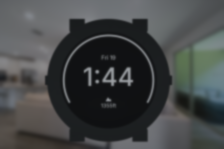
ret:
1.44
